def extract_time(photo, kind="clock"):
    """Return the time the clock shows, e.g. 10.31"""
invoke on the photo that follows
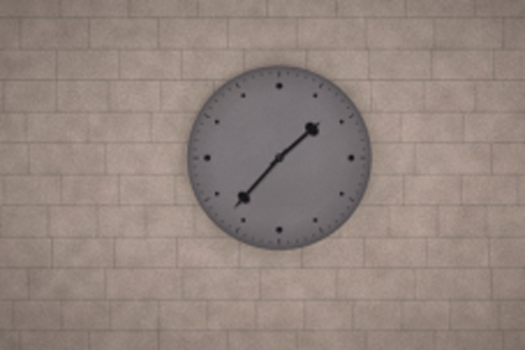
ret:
1.37
